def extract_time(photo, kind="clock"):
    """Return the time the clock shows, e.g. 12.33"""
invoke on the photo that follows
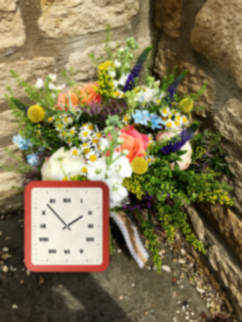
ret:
1.53
